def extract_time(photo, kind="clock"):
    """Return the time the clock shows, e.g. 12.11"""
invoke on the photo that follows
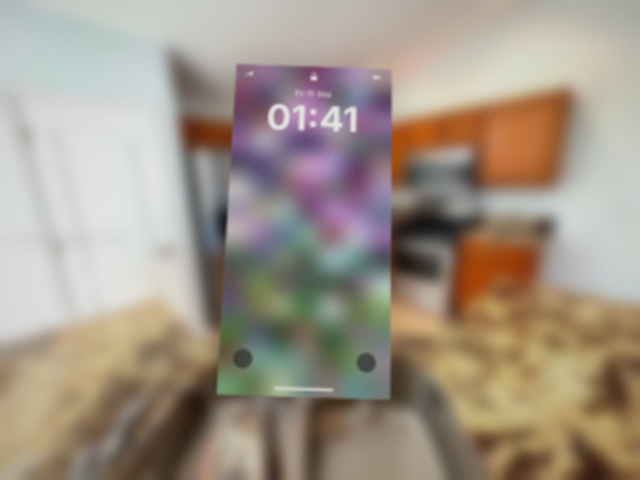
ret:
1.41
